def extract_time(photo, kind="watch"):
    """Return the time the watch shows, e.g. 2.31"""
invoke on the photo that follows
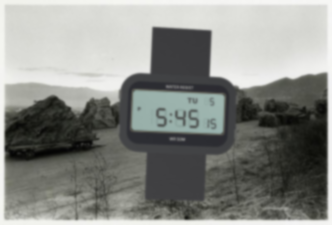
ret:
5.45
